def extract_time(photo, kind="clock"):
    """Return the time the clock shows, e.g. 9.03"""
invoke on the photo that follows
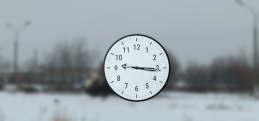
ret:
9.16
